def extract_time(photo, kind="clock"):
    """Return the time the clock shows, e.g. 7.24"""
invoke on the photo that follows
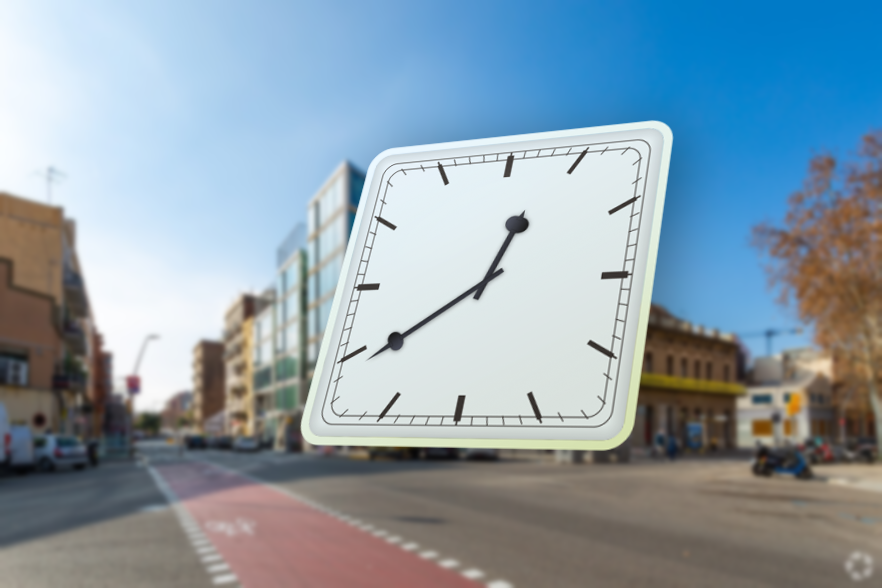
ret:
12.39
